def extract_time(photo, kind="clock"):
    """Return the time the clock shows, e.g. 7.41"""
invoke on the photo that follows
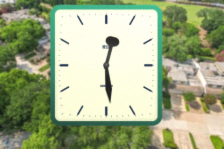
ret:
12.29
